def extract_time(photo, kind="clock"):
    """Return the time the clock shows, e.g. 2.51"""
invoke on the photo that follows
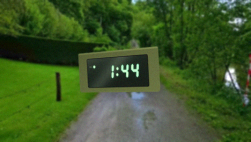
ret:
1.44
